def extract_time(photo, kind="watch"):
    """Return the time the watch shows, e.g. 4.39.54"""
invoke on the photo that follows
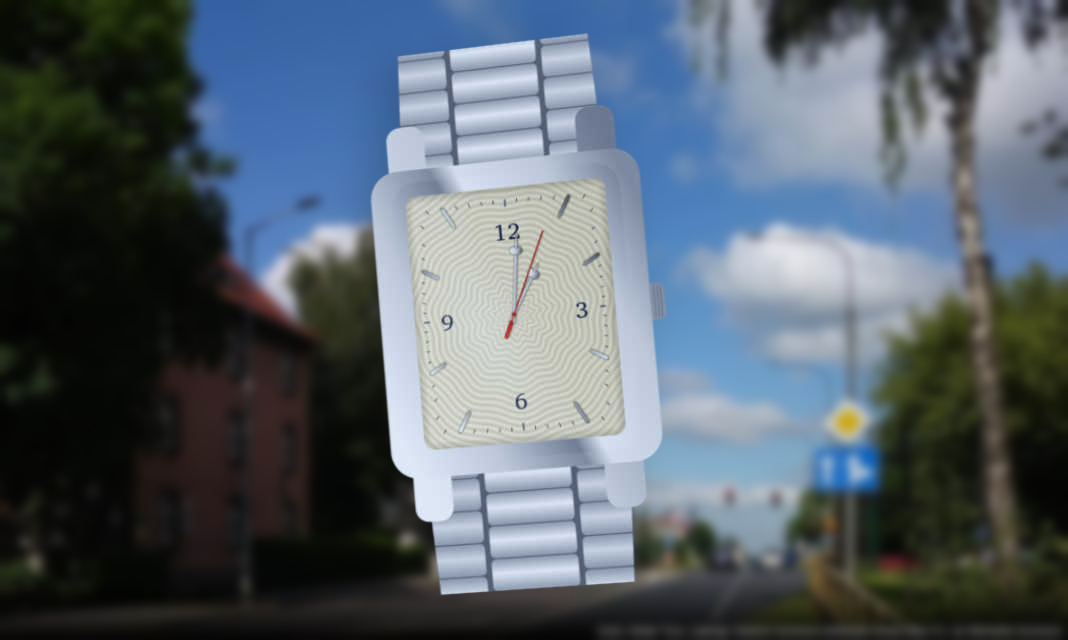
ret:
1.01.04
